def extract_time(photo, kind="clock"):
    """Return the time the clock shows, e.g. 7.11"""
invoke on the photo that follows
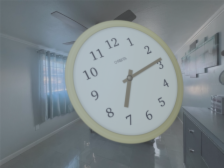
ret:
7.14
